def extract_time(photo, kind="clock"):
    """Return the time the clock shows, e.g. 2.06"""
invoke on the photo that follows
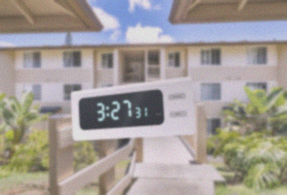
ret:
3.27
